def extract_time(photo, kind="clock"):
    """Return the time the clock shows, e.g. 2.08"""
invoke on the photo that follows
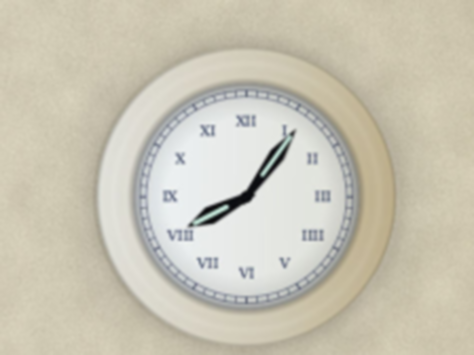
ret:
8.06
